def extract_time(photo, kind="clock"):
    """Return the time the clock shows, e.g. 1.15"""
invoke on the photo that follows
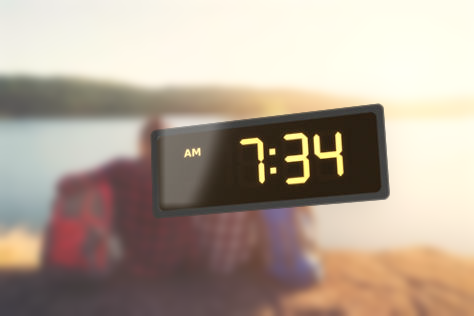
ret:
7.34
